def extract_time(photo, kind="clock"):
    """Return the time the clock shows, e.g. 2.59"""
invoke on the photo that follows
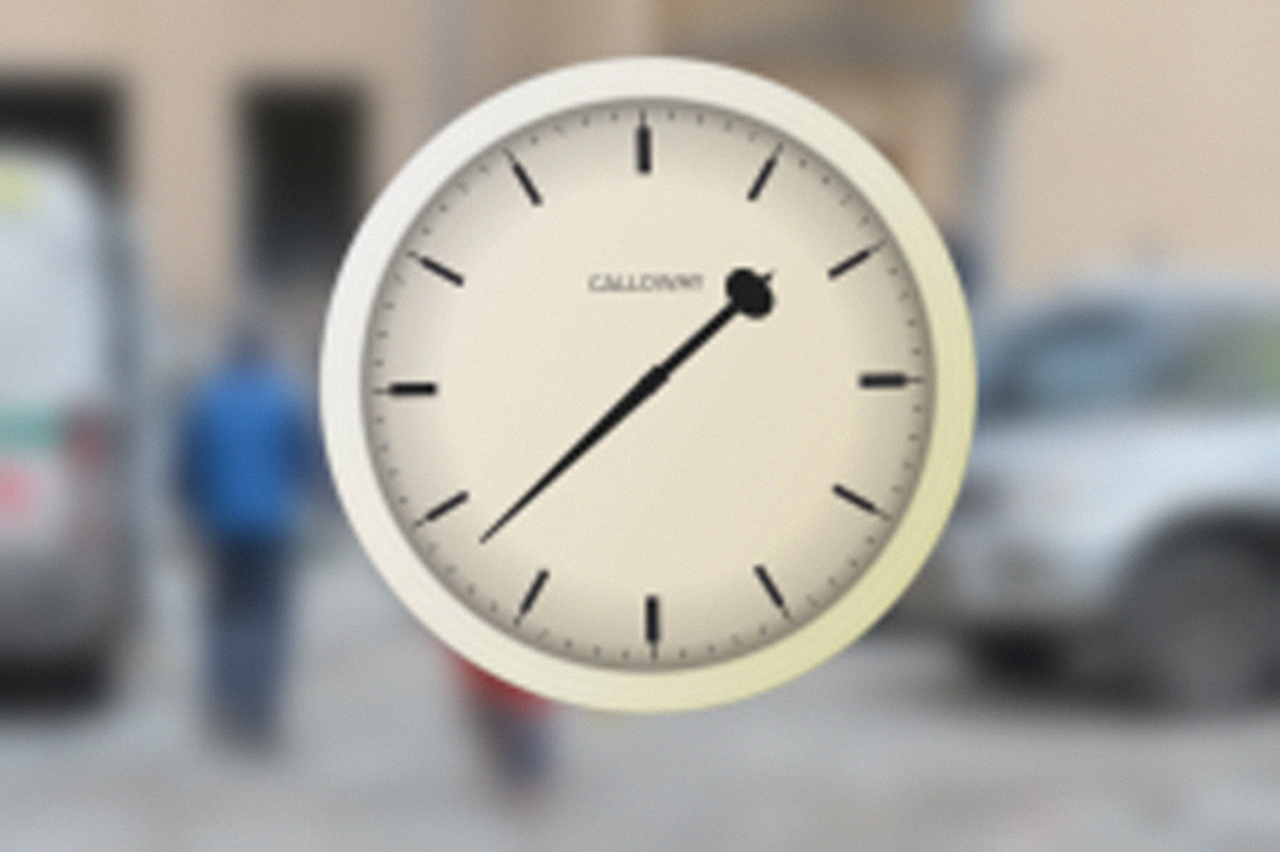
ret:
1.38
